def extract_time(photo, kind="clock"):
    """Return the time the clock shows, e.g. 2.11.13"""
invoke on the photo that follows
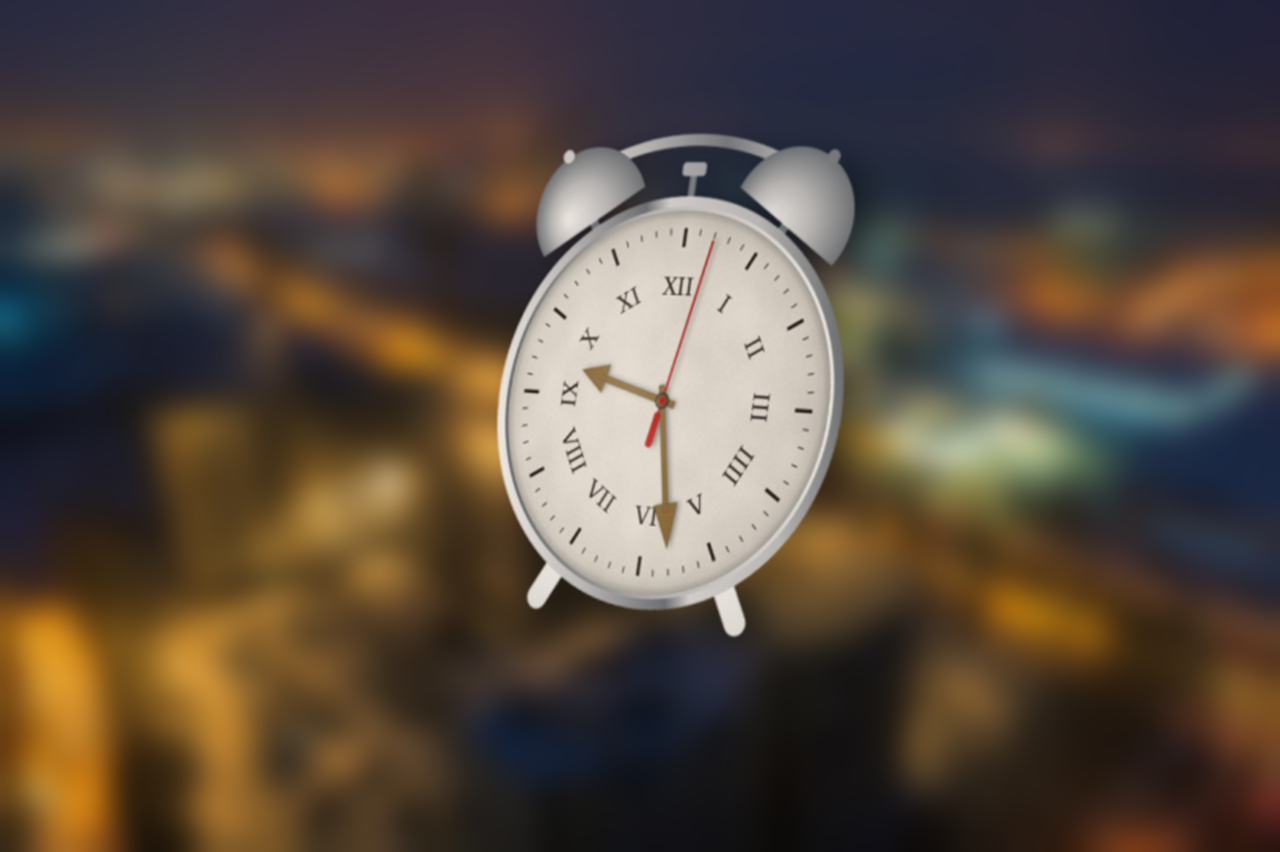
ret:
9.28.02
